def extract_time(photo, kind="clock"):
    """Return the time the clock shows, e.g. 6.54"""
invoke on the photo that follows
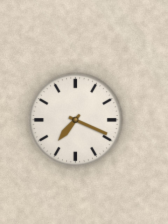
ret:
7.19
